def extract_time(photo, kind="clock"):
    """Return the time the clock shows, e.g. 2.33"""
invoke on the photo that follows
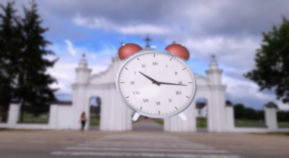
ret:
10.16
